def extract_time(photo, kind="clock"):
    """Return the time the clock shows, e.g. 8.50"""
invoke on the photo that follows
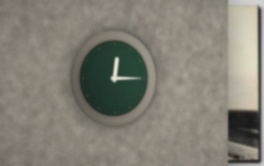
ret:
12.15
